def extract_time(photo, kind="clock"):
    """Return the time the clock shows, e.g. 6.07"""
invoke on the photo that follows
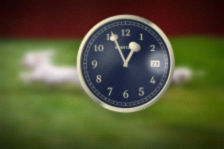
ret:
12.56
